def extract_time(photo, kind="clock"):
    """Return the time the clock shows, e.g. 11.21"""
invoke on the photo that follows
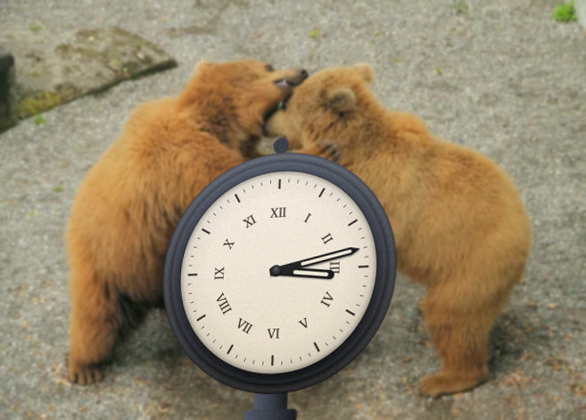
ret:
3.13
